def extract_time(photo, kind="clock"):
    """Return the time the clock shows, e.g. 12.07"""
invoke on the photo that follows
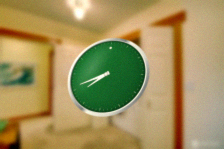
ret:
7.41
